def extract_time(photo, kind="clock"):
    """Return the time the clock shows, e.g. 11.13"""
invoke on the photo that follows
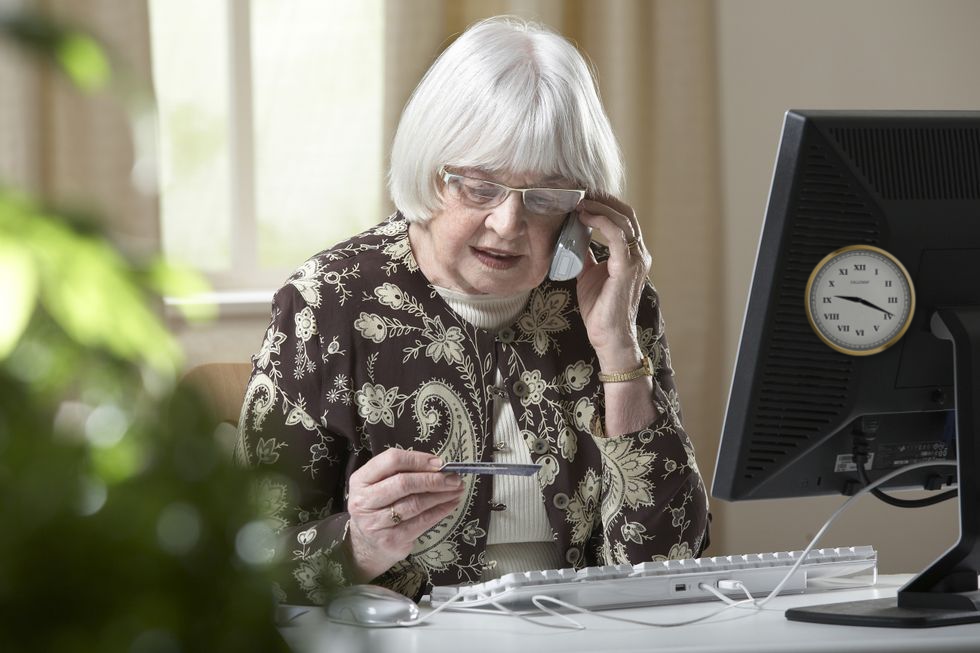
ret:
9.19
